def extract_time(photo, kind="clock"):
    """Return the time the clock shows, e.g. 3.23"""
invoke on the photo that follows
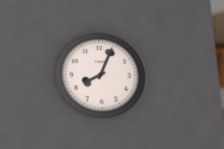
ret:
8.04
